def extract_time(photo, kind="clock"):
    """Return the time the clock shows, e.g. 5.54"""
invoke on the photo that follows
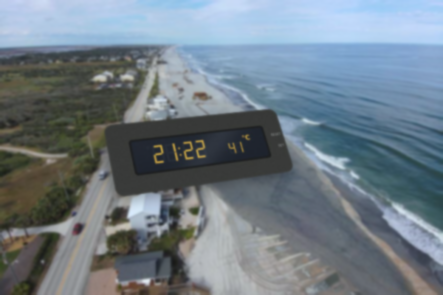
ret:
21.22
